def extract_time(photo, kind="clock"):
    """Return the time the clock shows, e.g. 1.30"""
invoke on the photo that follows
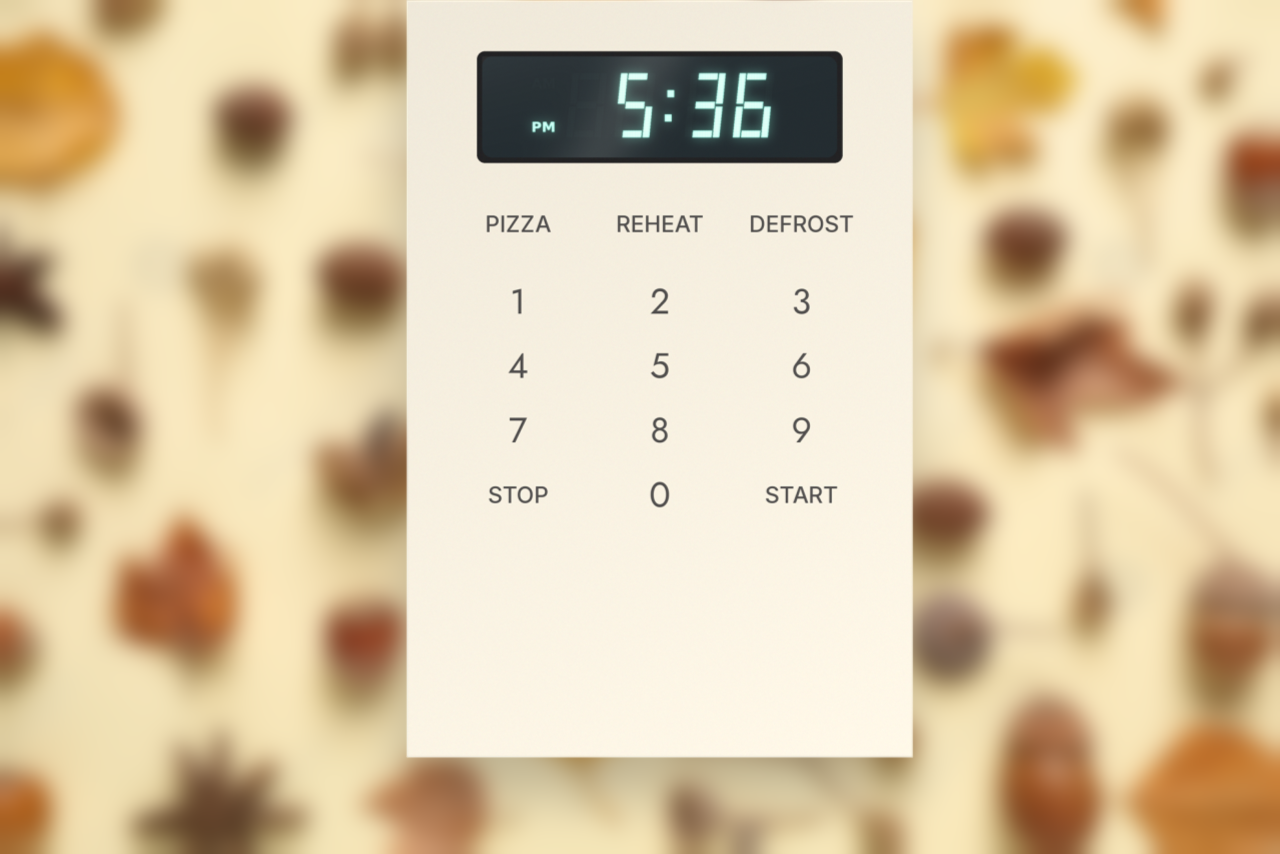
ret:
5.36
